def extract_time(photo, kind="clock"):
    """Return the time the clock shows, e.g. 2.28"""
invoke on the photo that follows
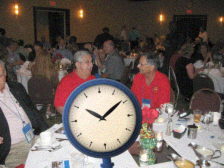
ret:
10.09
